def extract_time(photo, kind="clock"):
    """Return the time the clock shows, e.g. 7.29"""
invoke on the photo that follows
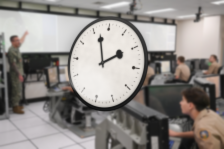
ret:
1.57
